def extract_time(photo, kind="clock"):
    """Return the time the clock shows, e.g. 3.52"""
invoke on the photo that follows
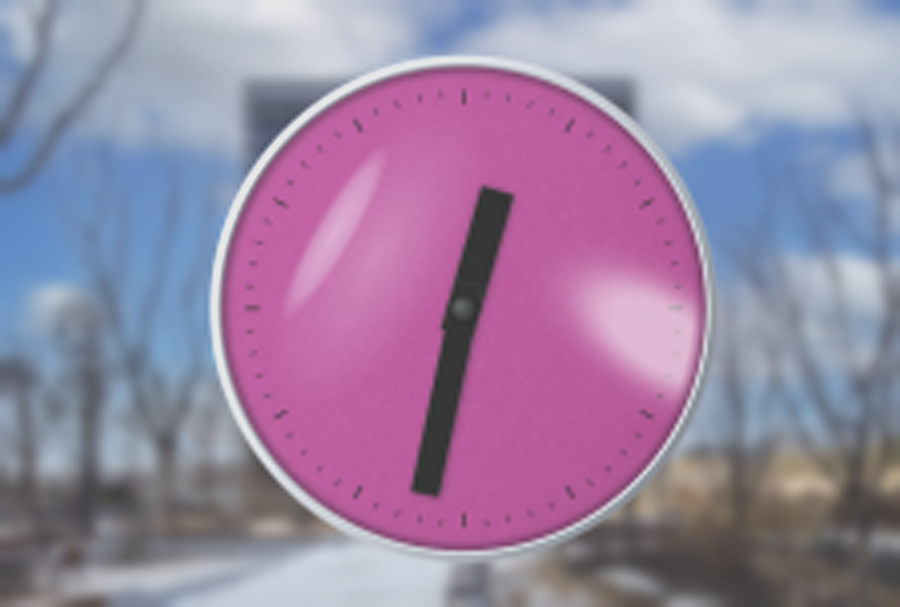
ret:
12.32
